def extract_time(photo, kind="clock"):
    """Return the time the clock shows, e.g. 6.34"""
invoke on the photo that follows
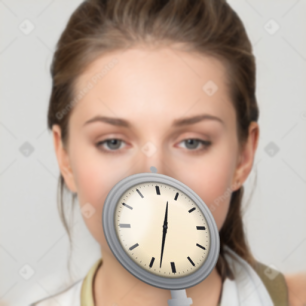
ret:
12.33
